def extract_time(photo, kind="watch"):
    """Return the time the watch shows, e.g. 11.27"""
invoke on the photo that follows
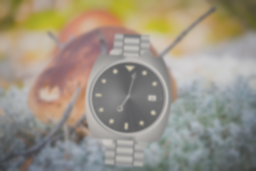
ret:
7.02
